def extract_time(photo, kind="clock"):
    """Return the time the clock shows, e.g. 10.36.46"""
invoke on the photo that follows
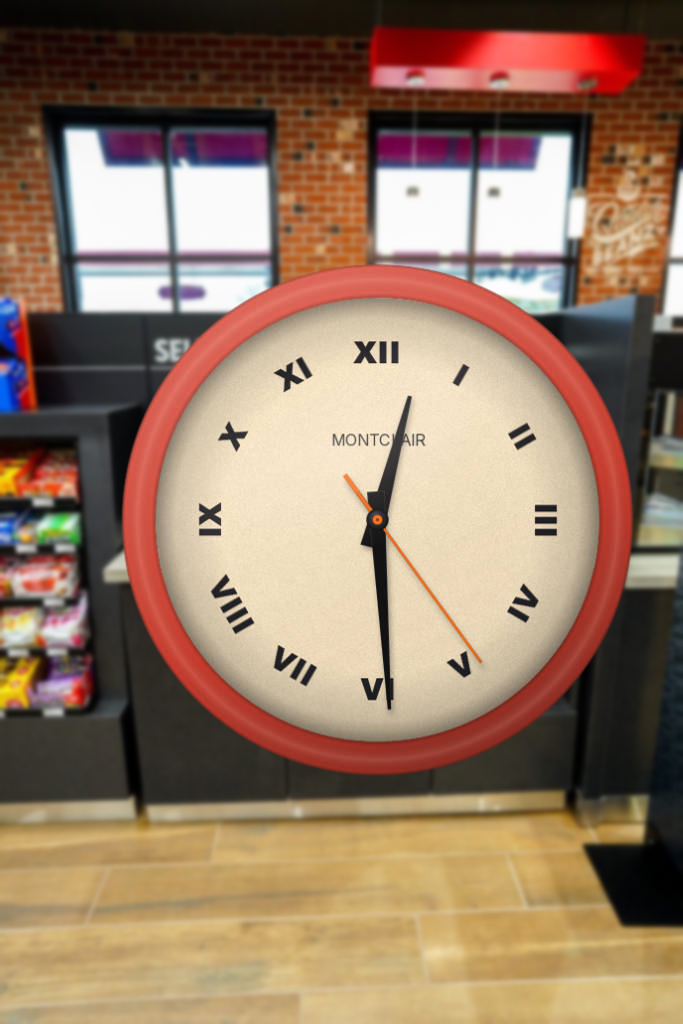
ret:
12.29.24
